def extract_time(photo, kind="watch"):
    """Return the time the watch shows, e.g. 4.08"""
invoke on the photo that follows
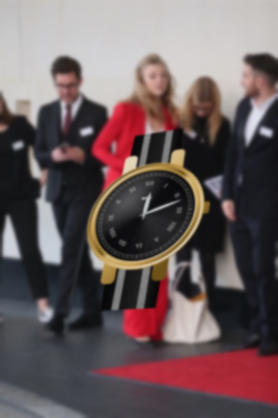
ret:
12.12
